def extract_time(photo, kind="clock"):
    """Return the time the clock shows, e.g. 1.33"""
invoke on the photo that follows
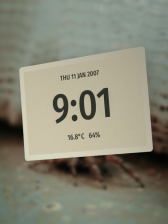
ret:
9.01
